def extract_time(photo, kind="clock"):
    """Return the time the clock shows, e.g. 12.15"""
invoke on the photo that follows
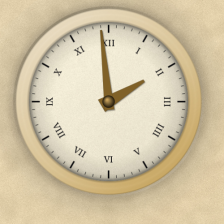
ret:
1.59
